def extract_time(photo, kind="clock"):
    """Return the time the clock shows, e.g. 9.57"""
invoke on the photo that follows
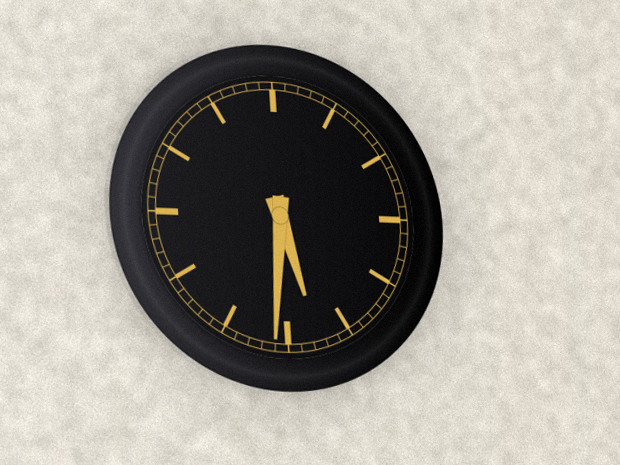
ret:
5.31
